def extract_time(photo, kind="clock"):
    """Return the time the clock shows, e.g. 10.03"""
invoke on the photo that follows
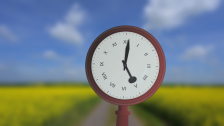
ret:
5.01
